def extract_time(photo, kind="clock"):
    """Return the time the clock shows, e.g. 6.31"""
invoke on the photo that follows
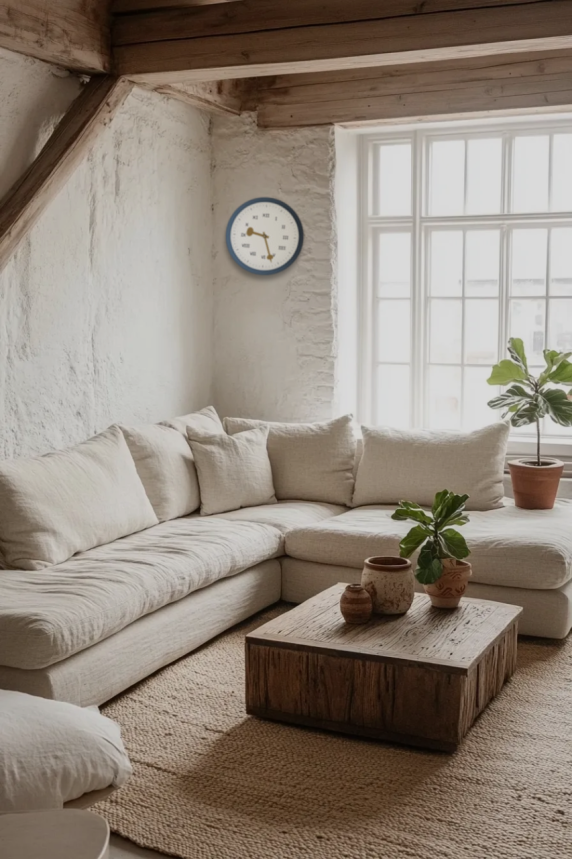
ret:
9.27
